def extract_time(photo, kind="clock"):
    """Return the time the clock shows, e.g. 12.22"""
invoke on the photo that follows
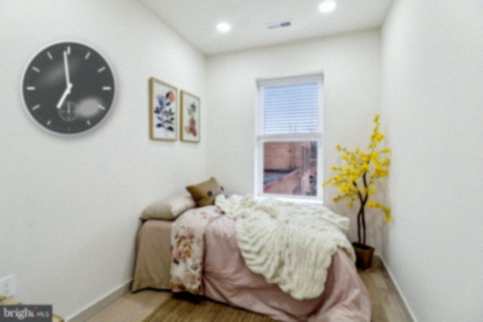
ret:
6.59
